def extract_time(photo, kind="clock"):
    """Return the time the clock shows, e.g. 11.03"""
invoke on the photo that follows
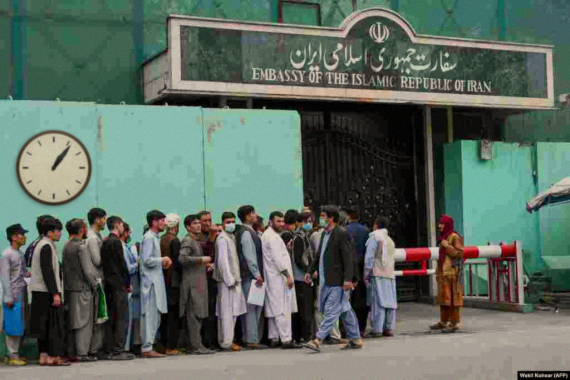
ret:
1.06
